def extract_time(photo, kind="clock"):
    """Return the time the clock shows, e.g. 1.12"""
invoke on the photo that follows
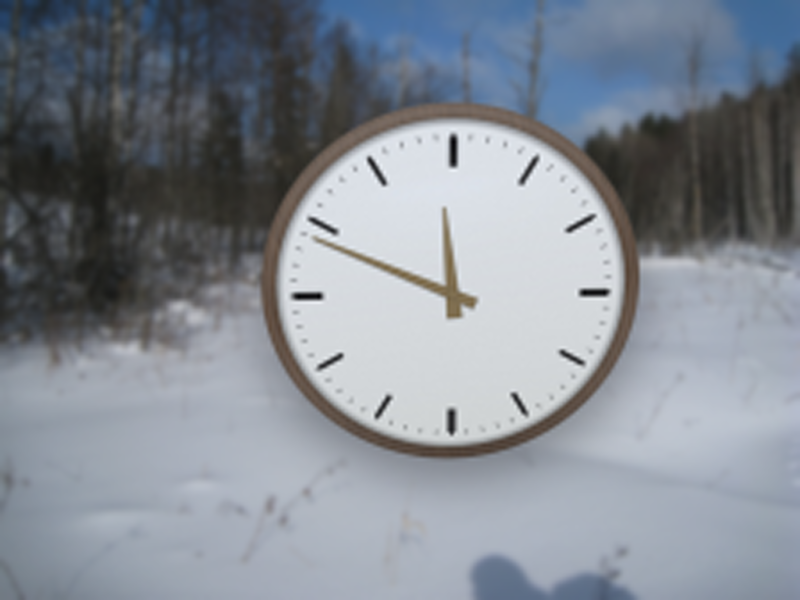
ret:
11.49
